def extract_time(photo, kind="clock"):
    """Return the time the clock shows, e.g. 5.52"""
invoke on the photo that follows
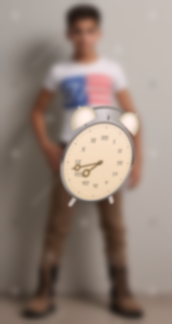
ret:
7.43
